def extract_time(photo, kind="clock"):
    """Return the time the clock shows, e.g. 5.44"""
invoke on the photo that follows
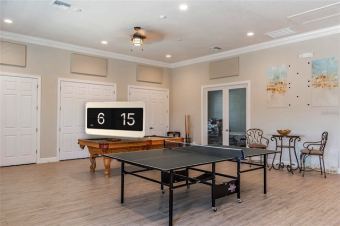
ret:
6.15
